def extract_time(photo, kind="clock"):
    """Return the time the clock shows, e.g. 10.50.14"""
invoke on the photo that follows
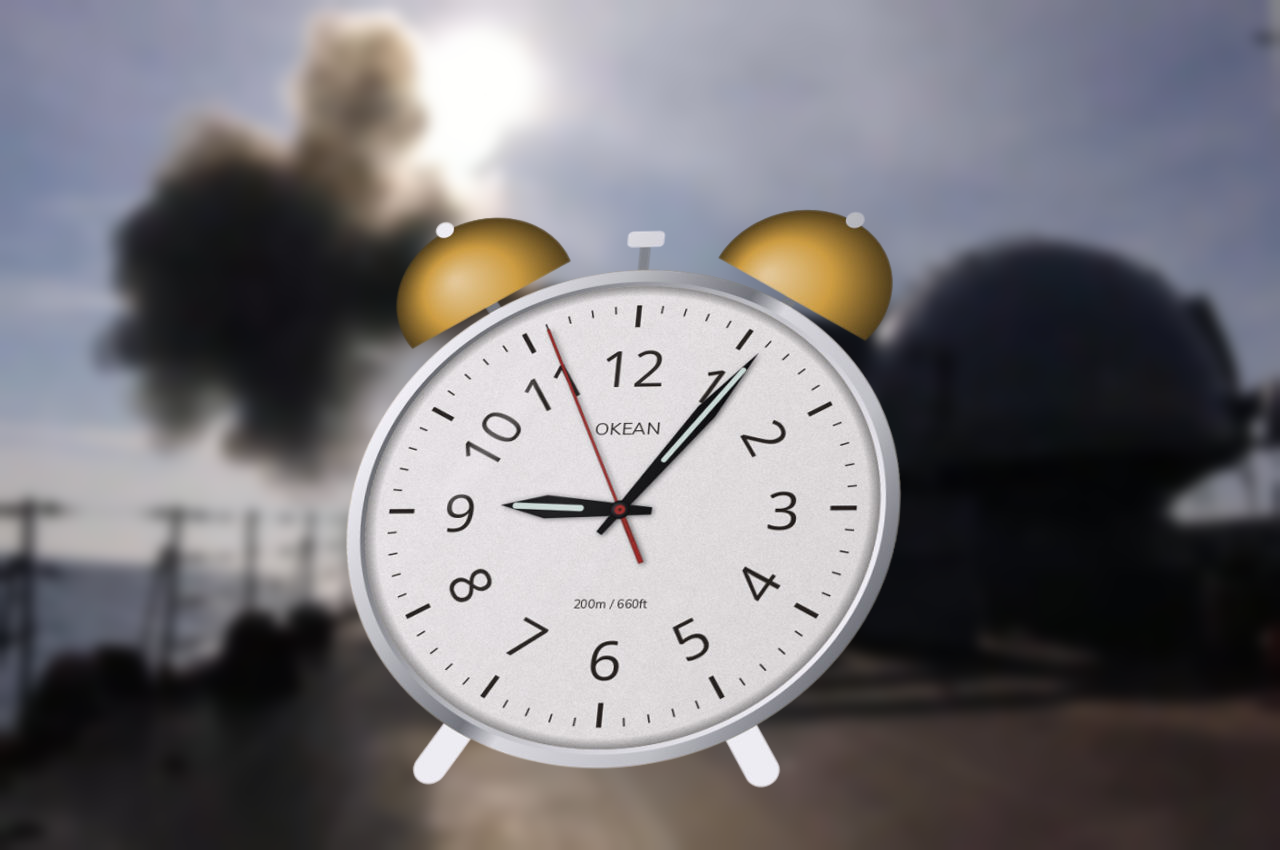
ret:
9.05.56
